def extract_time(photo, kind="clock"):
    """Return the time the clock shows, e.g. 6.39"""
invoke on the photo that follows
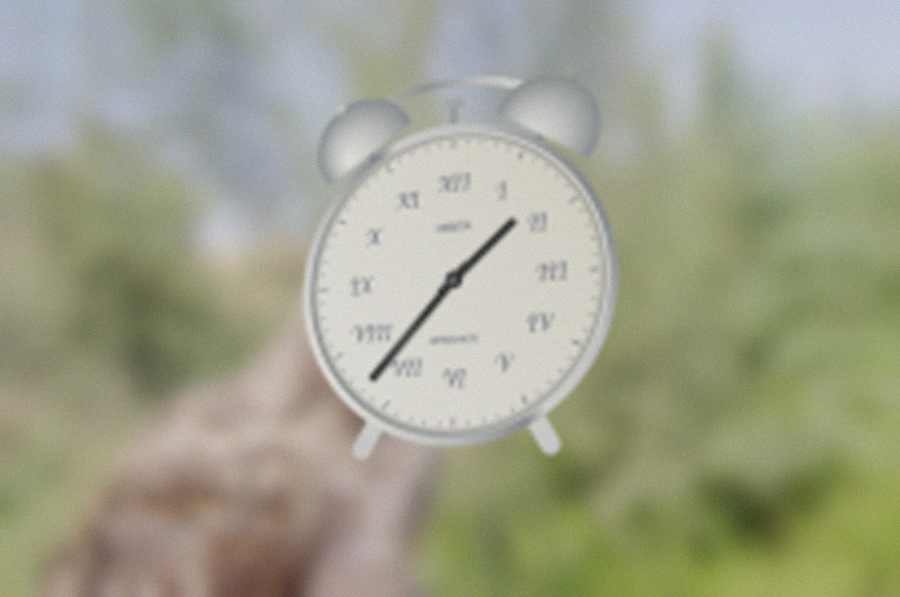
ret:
1.37
